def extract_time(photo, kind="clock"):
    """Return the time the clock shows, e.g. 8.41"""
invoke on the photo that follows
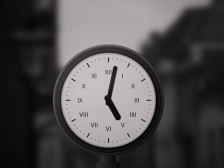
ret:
5.02
